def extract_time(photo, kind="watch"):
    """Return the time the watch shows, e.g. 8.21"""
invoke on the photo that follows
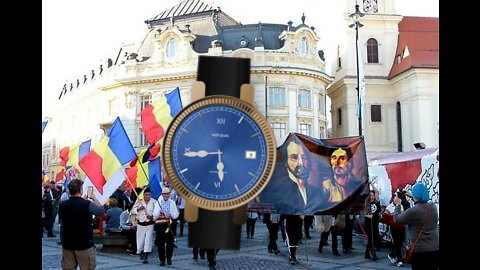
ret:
5.44
